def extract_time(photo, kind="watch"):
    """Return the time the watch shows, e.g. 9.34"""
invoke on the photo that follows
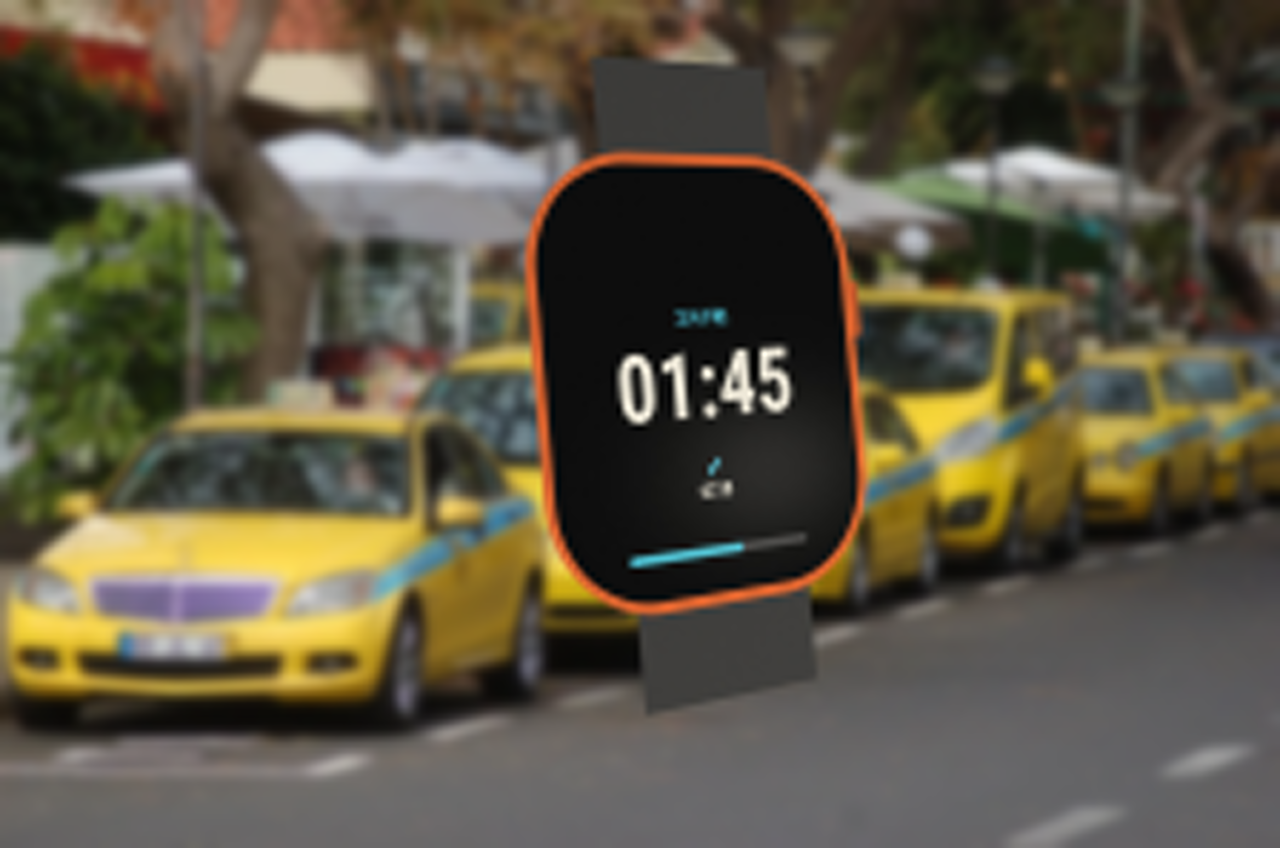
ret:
1.45
